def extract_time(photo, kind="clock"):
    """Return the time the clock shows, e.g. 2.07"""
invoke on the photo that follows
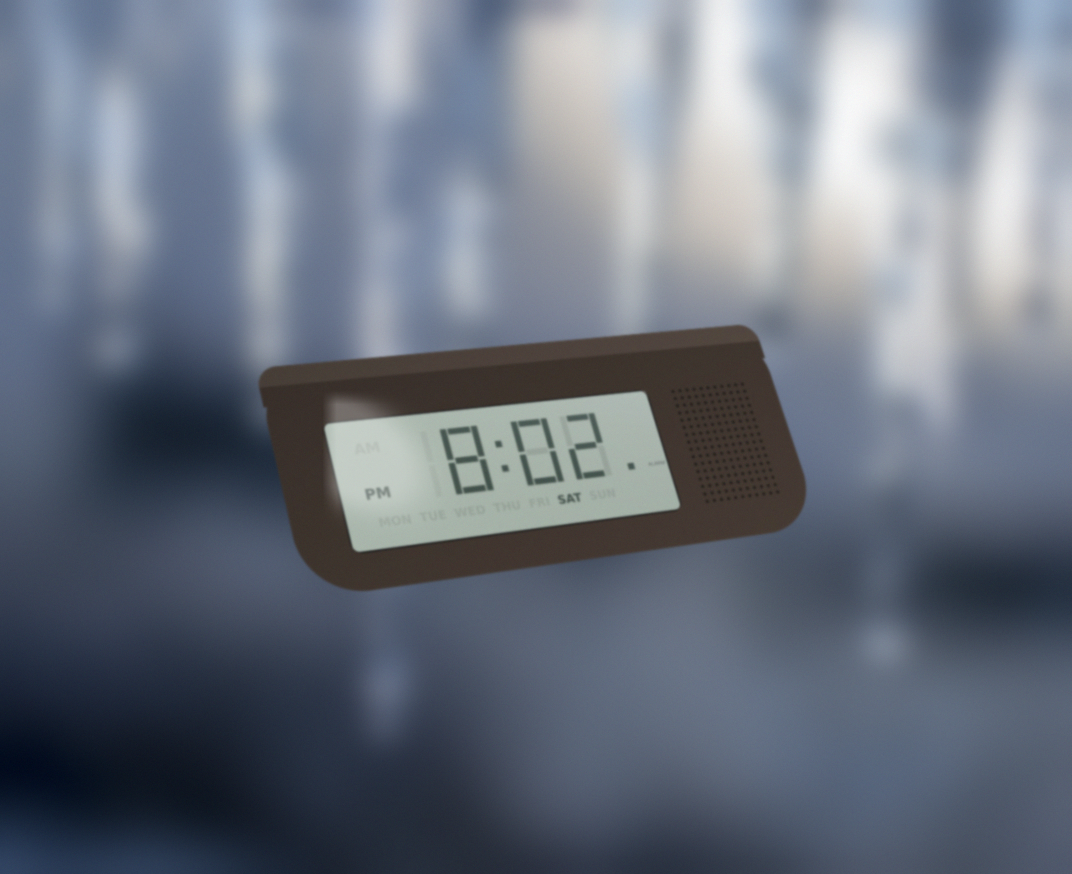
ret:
8.02
